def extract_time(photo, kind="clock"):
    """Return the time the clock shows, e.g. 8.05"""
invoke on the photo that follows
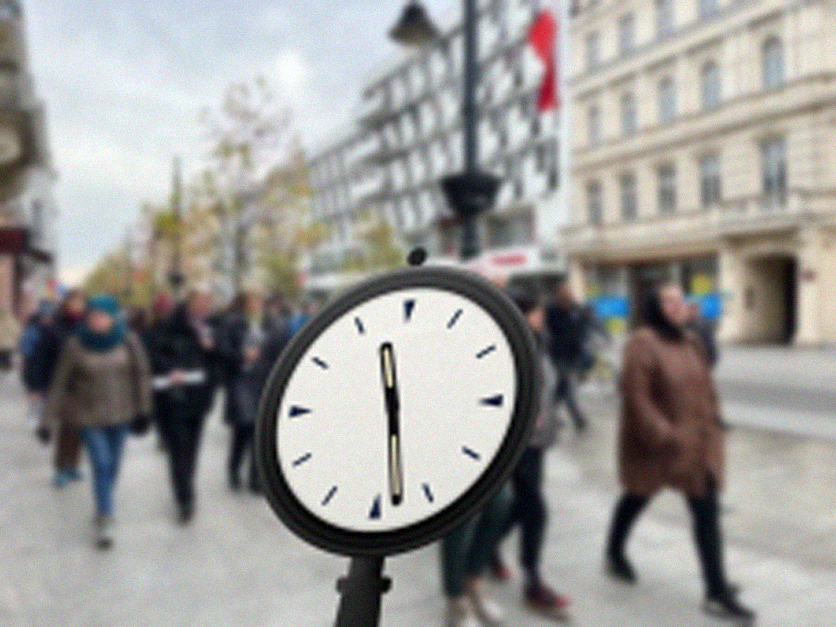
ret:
11.28
